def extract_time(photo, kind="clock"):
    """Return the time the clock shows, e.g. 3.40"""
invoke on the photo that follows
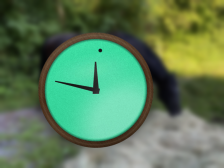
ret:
11.46
